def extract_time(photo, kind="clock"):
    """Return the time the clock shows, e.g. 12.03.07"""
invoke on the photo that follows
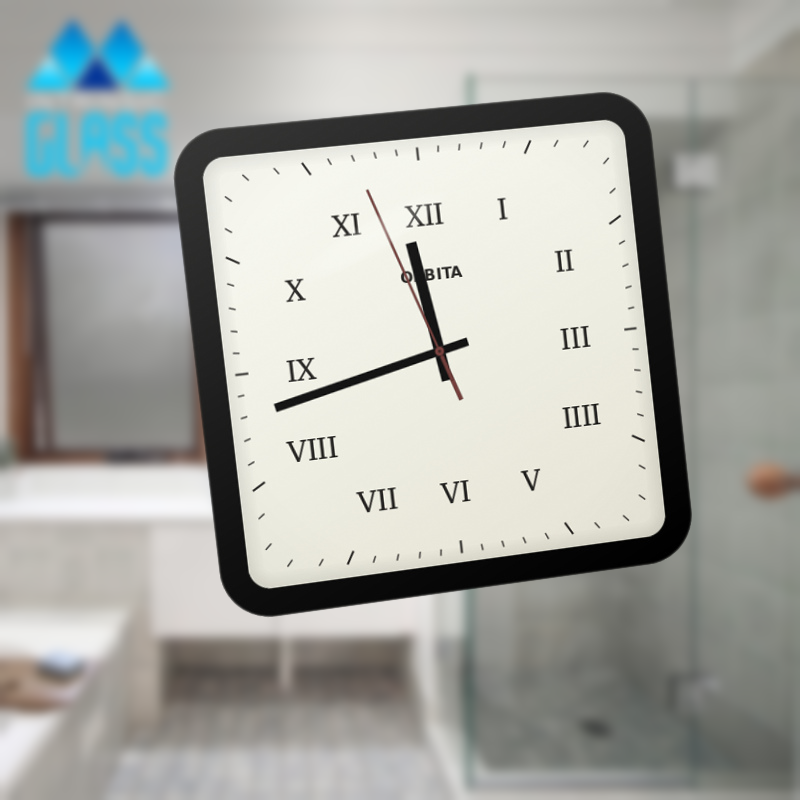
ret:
11.42.57
